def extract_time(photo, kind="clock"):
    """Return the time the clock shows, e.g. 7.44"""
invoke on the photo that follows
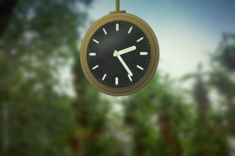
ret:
2.24
